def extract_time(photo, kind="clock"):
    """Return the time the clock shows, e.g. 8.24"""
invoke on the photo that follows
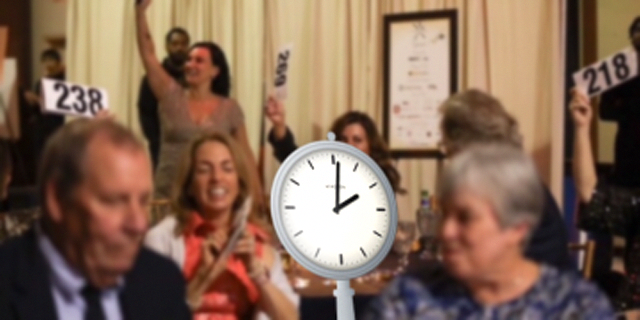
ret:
2.01
